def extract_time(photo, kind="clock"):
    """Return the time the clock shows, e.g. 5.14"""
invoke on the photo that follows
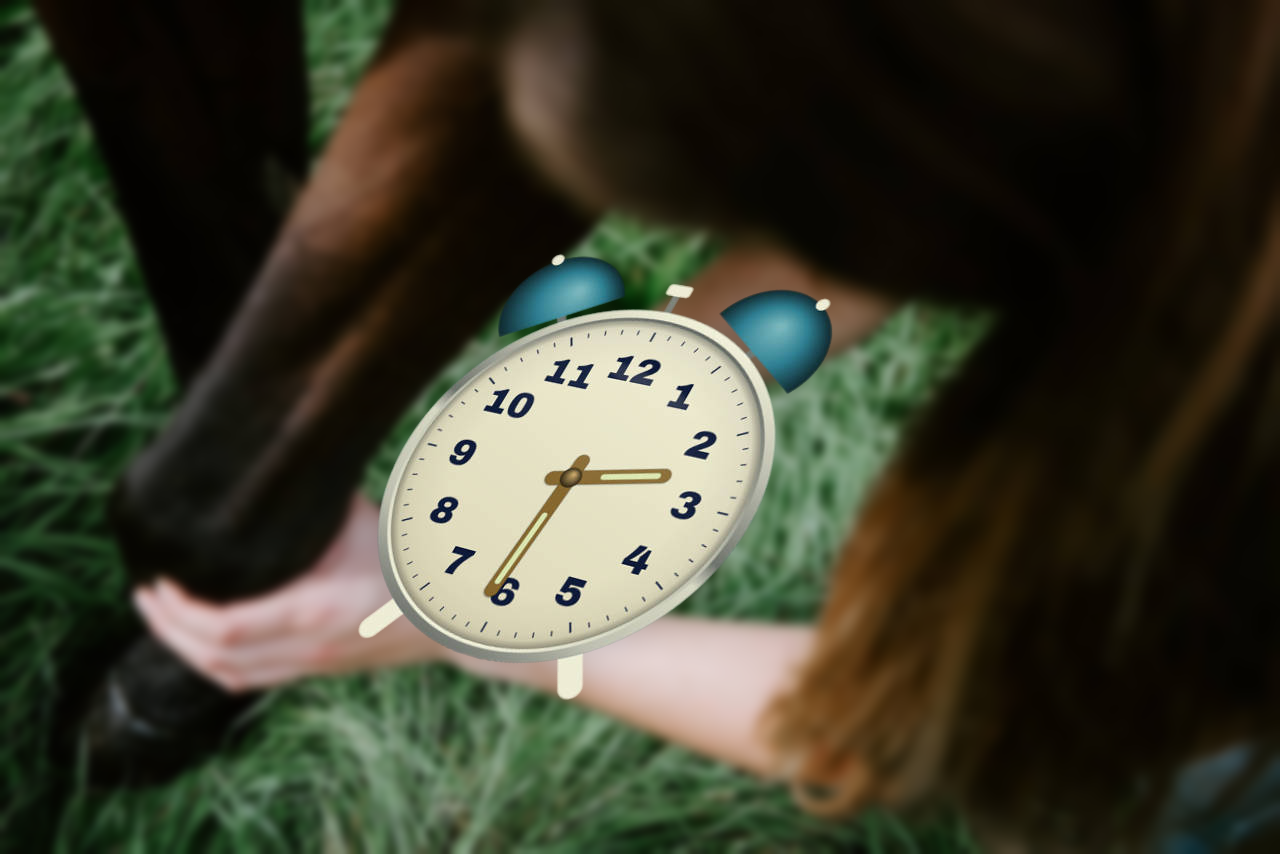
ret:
2.31
